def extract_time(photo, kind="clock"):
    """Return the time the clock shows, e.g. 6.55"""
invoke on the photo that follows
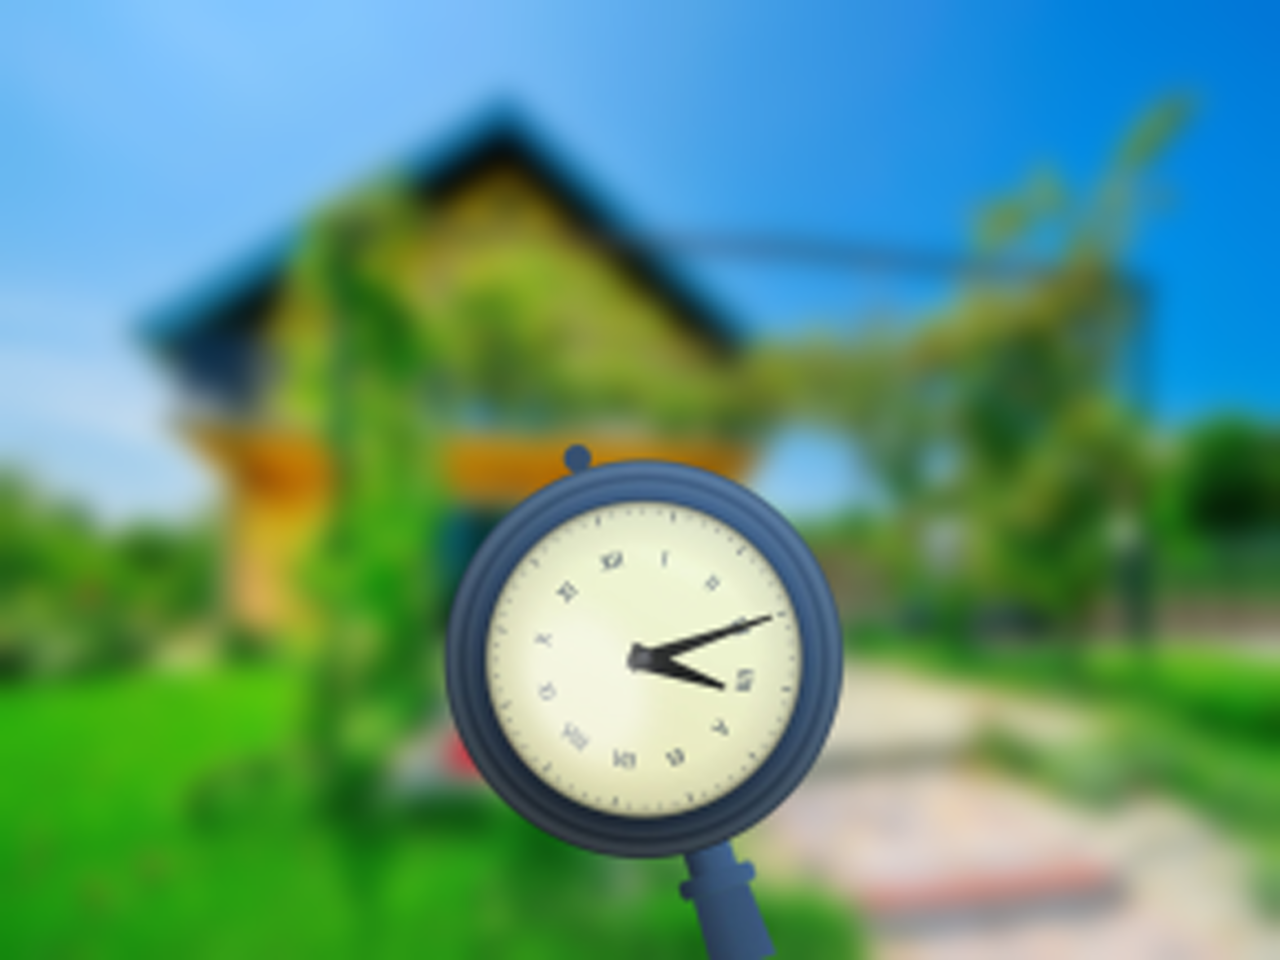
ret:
4.15
